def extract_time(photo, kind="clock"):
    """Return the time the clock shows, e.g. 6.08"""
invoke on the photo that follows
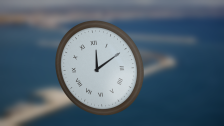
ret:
12.10
